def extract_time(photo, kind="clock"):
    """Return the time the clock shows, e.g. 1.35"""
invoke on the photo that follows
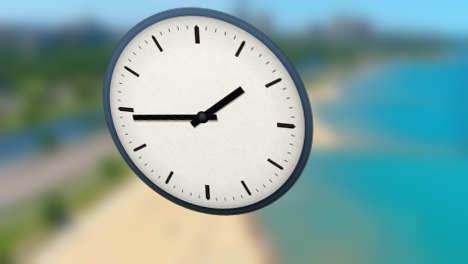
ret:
1.44
